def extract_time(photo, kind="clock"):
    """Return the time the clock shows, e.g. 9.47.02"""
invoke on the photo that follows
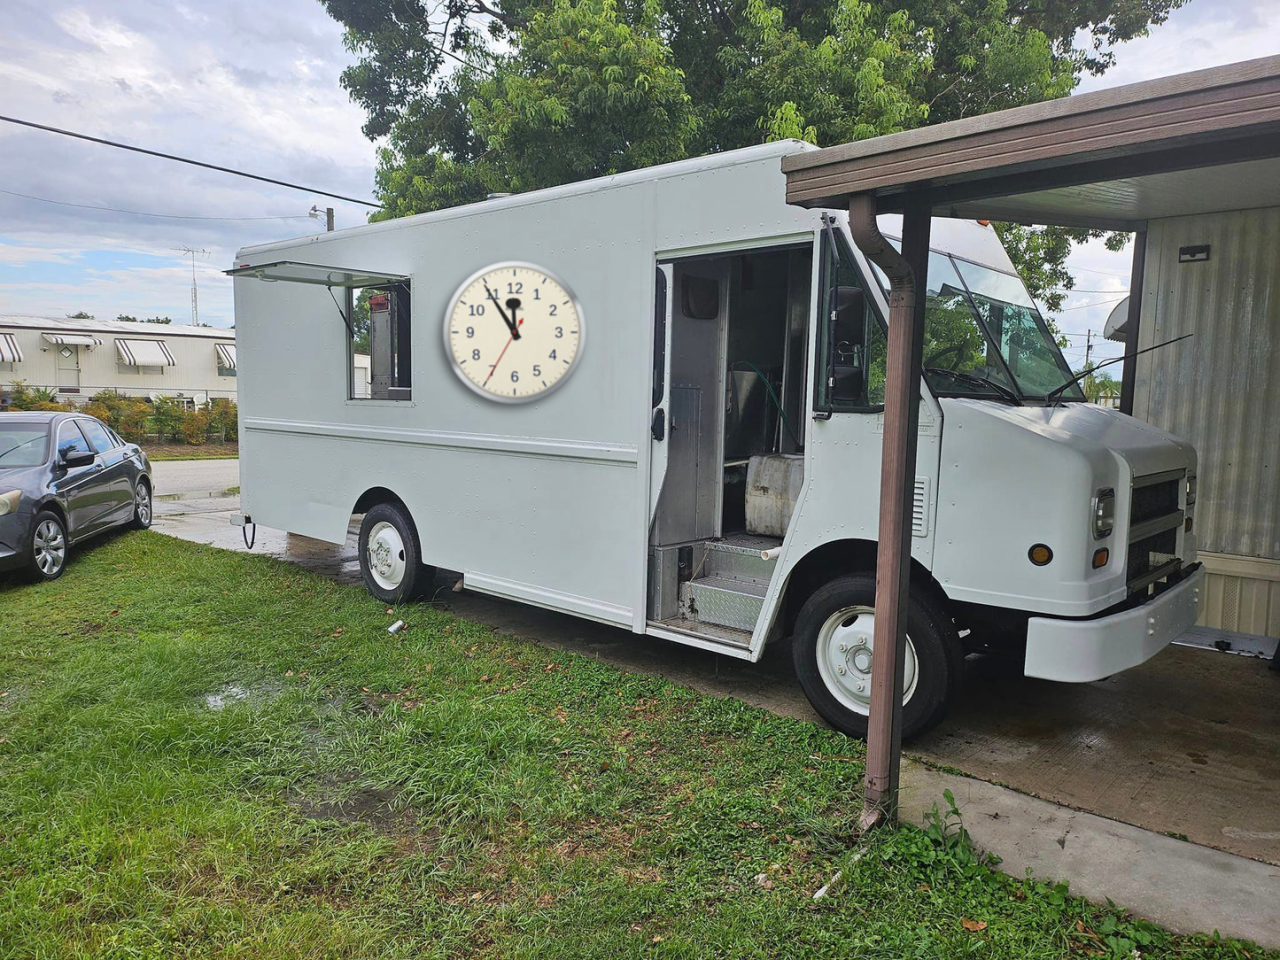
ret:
11.54.35
